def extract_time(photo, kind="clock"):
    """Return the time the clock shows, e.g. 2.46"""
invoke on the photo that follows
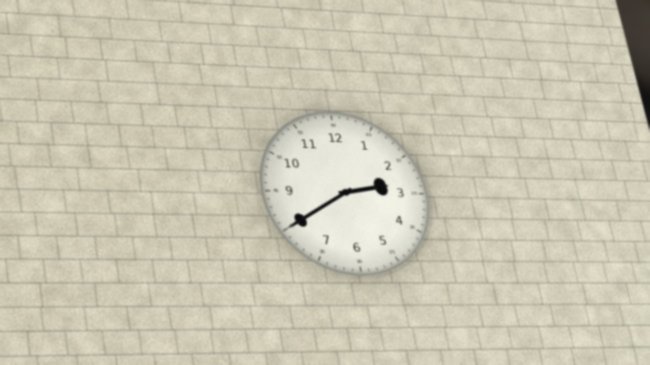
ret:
2.40
